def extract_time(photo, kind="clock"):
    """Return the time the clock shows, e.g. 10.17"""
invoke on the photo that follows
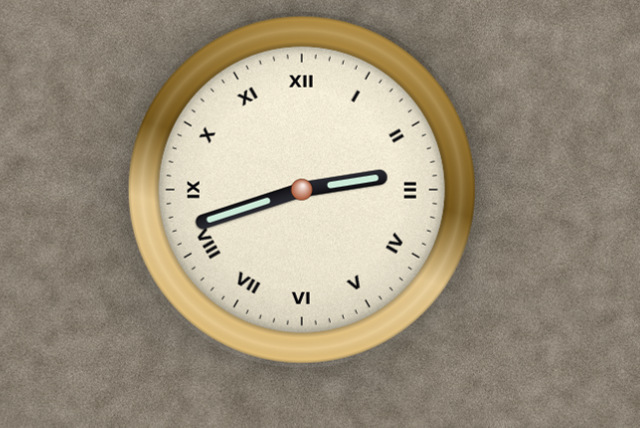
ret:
2.42
